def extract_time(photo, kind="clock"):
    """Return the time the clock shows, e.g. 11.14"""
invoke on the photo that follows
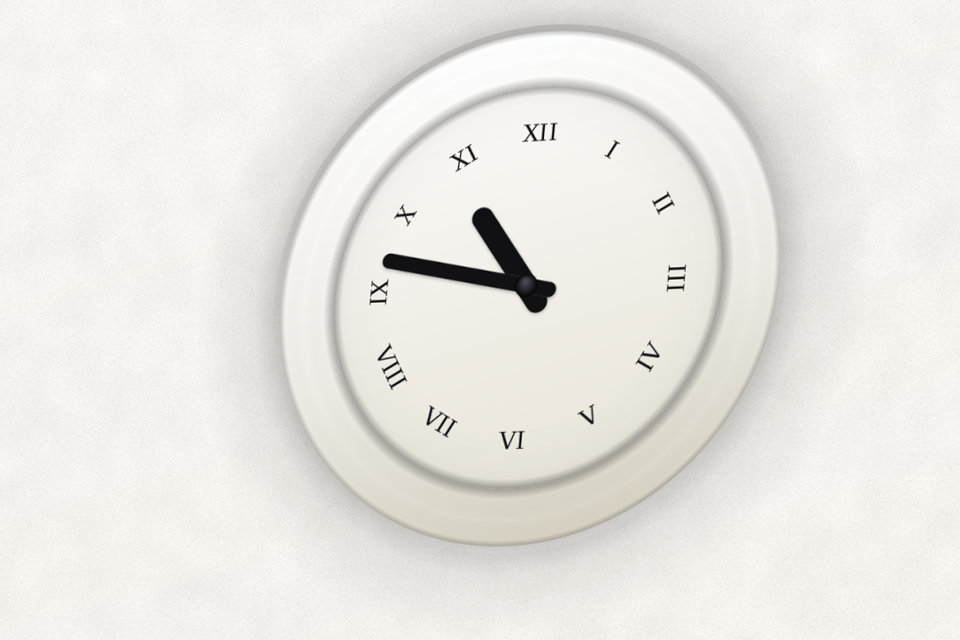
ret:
10.47
